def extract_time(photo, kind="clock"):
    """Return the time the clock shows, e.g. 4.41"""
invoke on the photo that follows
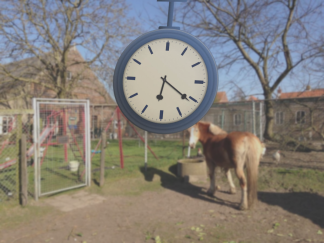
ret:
6.21
